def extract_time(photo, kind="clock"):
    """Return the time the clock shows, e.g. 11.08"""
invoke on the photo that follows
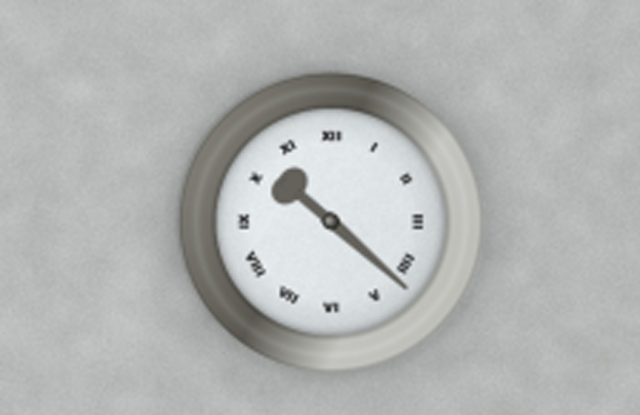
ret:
10.22
